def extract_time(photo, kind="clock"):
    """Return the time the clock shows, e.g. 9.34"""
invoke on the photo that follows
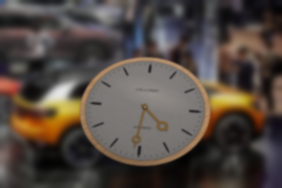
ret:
4.31
